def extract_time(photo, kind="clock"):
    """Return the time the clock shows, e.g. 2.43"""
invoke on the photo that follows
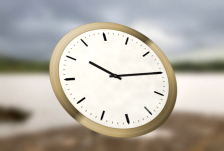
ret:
10.15
